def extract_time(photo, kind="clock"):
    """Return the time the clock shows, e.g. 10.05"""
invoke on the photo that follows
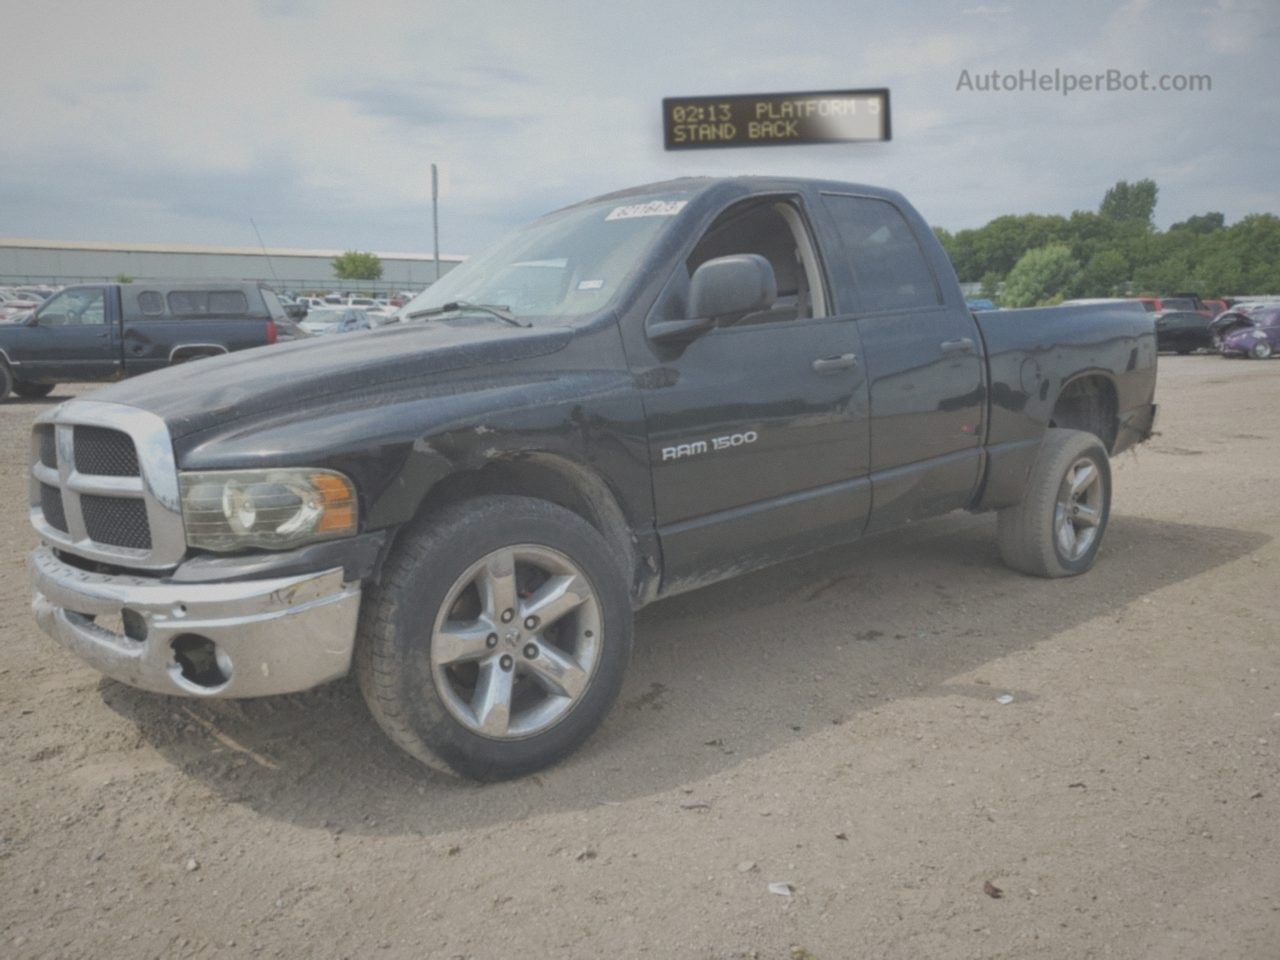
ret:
2.13
